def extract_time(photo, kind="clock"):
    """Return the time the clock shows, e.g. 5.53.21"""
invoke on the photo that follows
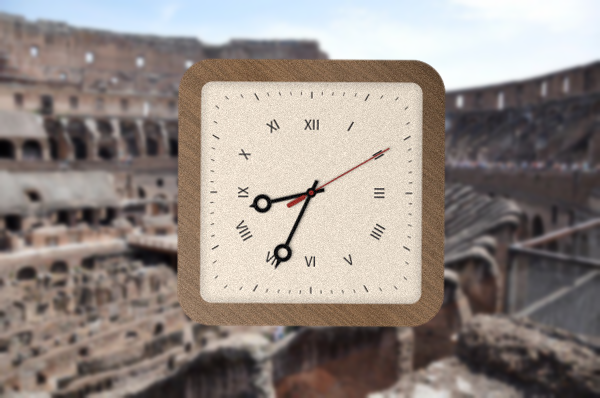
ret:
8.34.10
